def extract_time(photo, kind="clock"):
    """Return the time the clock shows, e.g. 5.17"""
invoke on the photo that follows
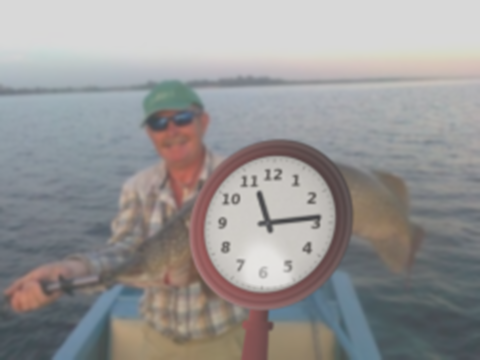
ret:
11.14
